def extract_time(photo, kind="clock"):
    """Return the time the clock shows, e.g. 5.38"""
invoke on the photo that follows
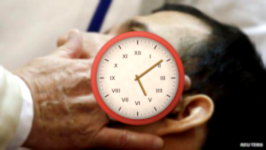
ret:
5.09
